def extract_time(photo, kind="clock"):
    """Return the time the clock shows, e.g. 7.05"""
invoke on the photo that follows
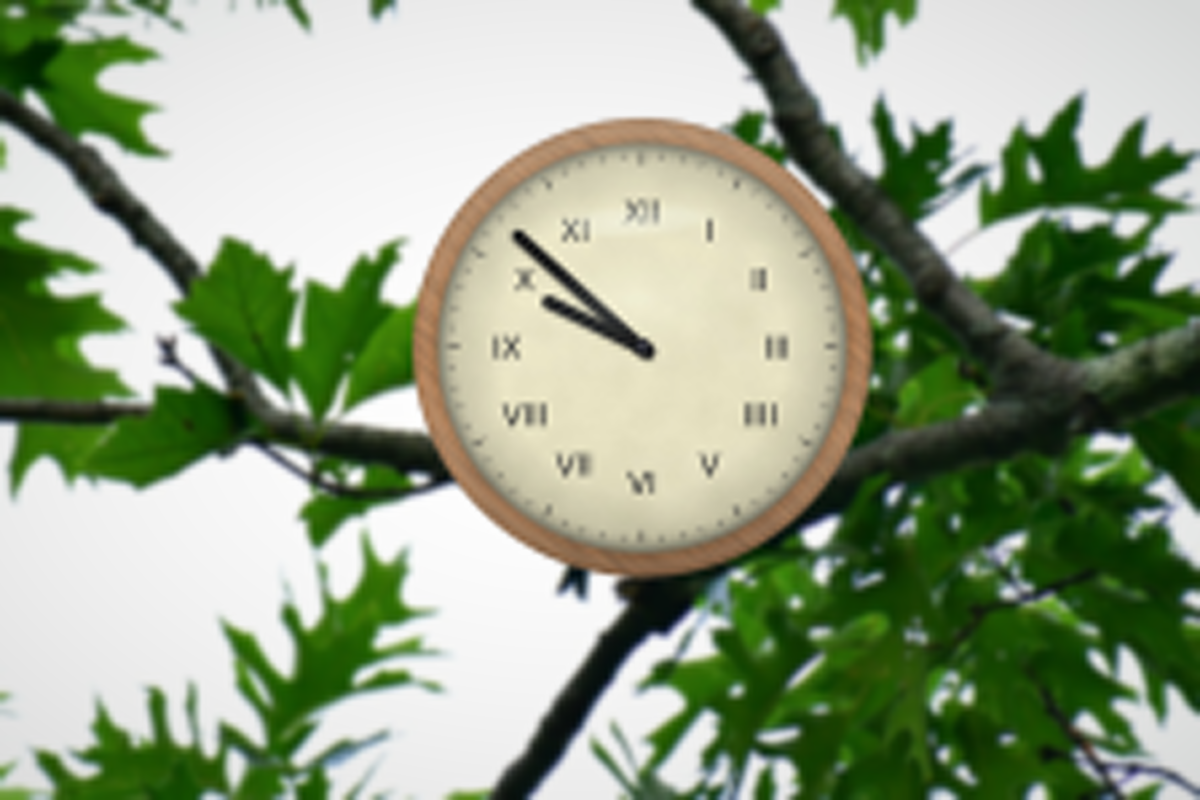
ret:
9.52
